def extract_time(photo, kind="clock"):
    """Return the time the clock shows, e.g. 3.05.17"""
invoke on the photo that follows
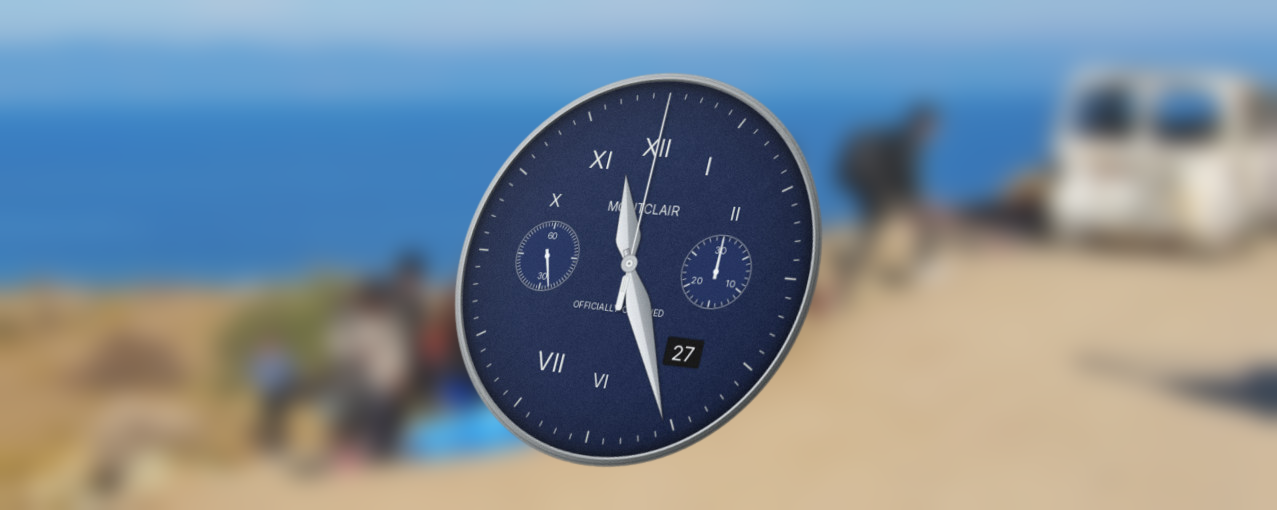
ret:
11.25.27
